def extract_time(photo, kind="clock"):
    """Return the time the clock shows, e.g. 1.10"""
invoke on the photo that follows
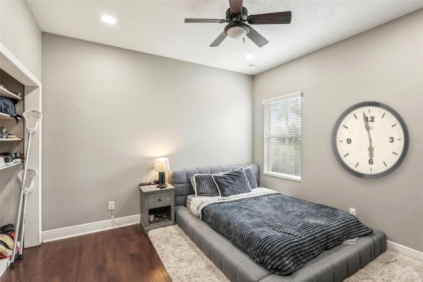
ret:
5.58
